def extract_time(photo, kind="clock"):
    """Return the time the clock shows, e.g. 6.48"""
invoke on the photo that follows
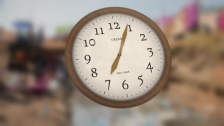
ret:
7.04
